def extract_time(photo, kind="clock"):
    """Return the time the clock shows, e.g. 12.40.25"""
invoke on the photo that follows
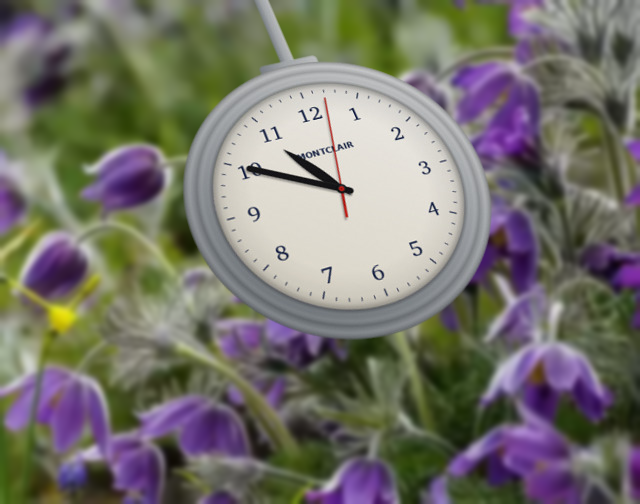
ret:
10.50.02
